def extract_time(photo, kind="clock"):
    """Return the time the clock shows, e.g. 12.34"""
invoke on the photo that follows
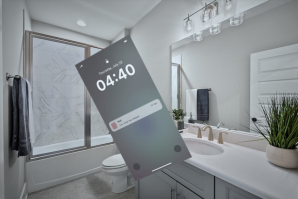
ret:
4.40
